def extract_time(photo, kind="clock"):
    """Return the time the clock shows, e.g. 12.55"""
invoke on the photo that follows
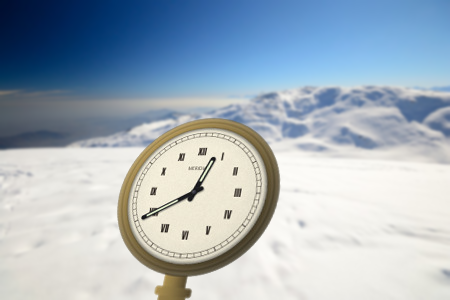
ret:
12.40
